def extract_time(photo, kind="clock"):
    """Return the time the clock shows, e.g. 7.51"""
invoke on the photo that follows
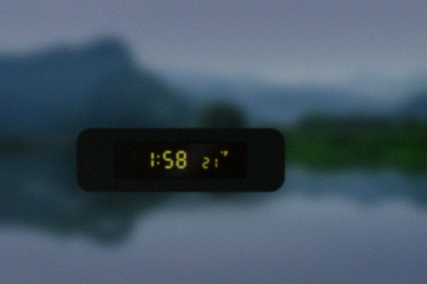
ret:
1.58
